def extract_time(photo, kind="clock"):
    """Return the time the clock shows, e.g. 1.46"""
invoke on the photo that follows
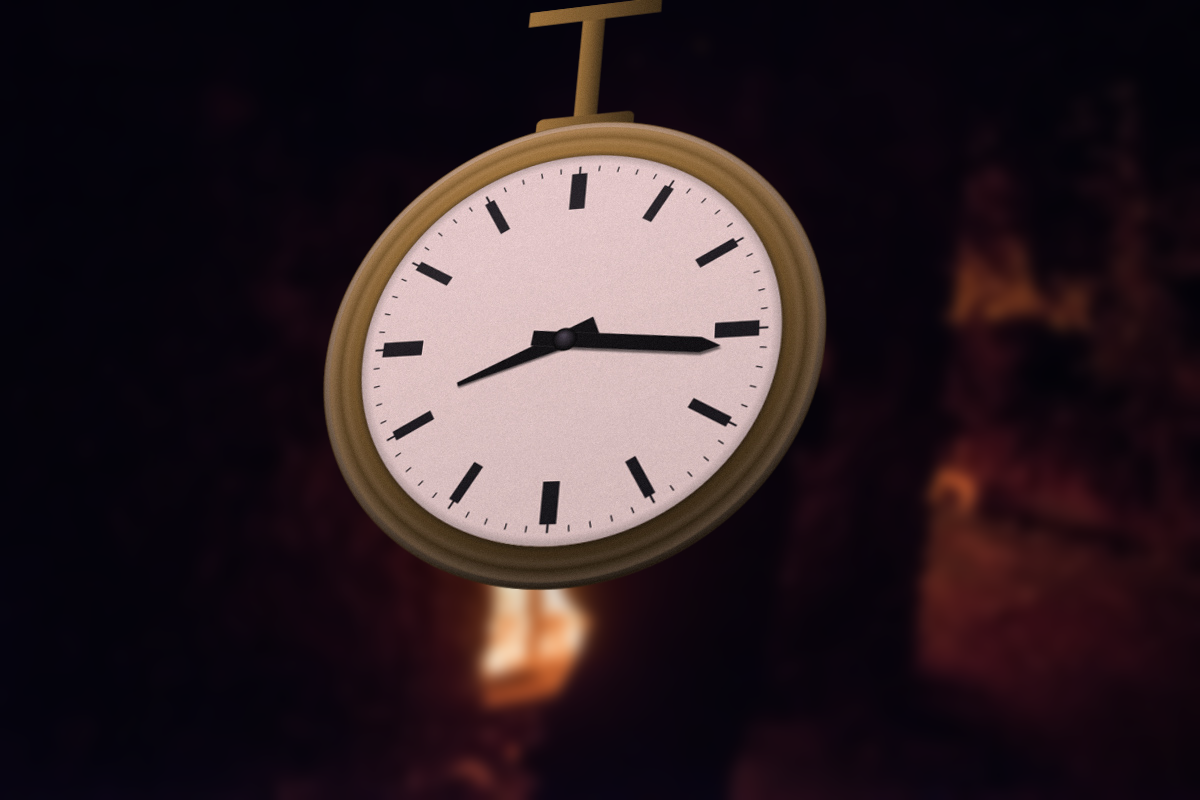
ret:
8.16
